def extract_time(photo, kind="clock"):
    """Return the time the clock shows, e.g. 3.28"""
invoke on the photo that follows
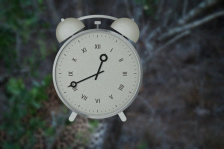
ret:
12.41
